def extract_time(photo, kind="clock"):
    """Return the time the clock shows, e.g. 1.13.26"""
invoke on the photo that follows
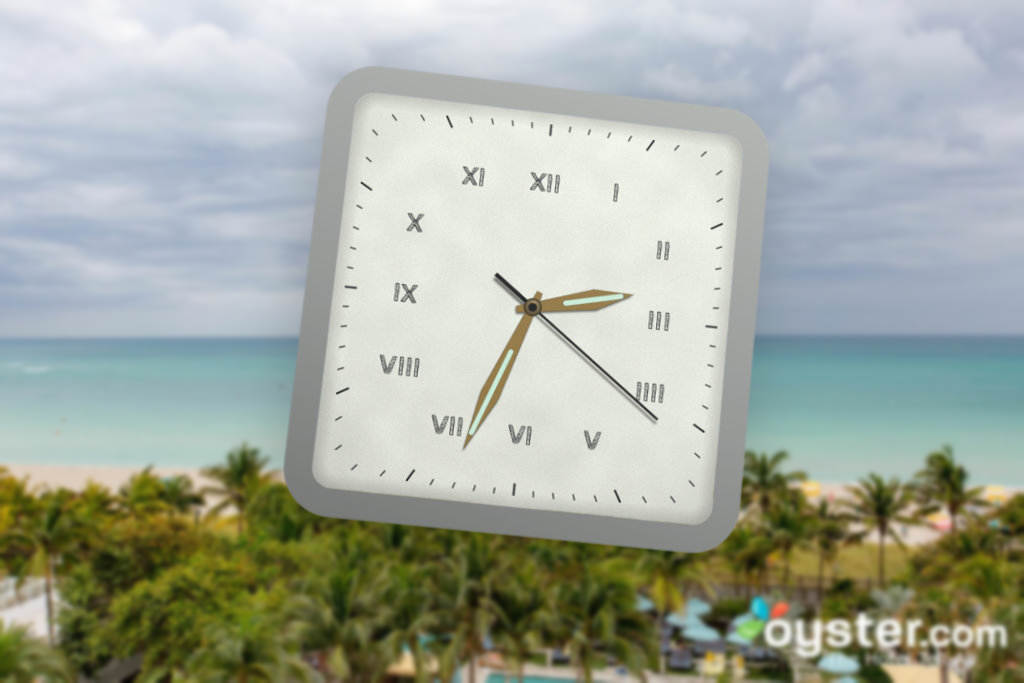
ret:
2.33.21
